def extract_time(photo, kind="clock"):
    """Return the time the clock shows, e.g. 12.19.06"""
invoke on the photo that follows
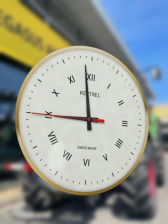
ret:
8.58.45
